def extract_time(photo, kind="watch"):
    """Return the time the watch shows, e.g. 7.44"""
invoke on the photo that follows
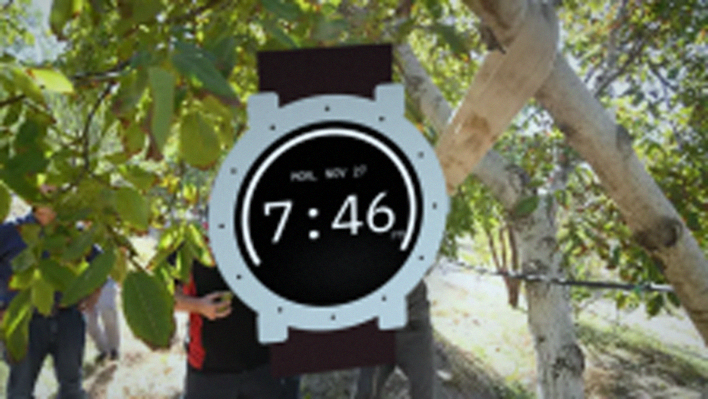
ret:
7.46
